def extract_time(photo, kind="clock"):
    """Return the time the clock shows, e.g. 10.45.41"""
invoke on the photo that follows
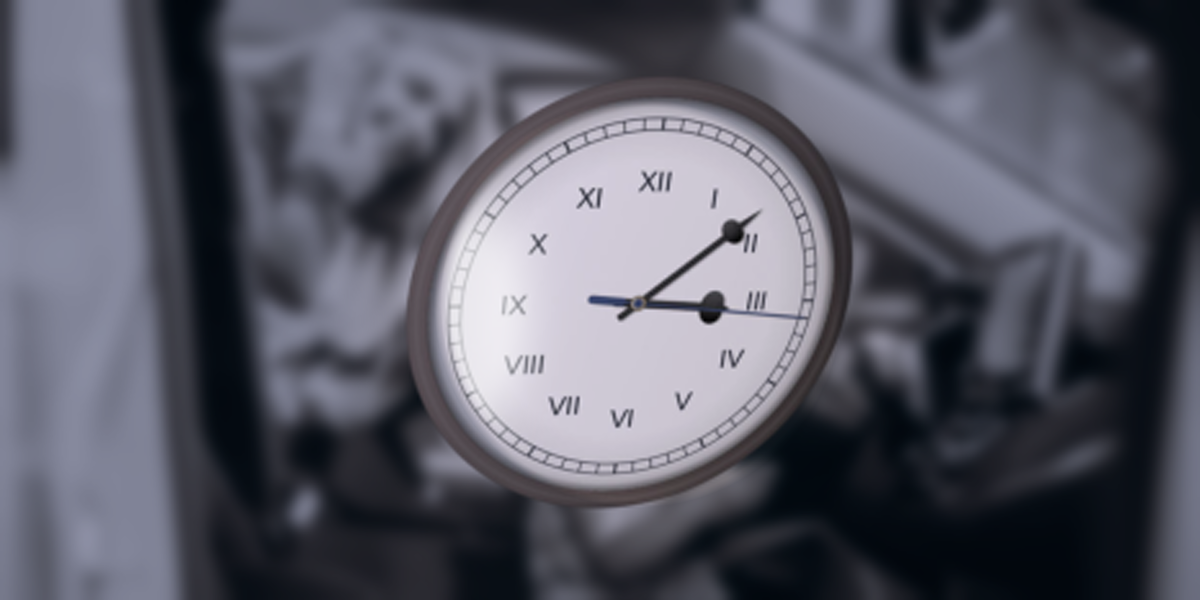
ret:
3.08.16
